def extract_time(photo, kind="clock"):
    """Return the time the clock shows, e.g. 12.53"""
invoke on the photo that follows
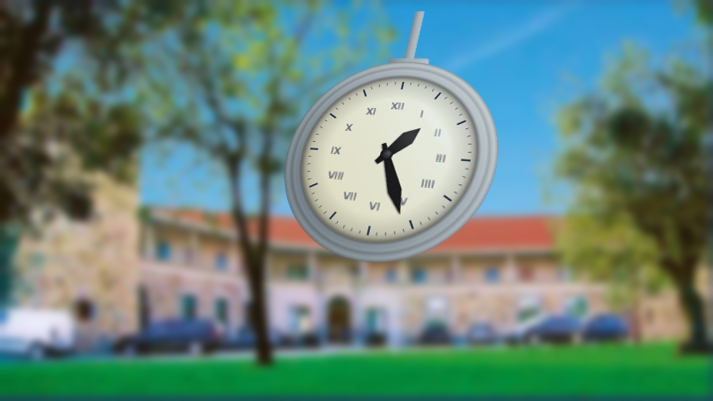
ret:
1.26
